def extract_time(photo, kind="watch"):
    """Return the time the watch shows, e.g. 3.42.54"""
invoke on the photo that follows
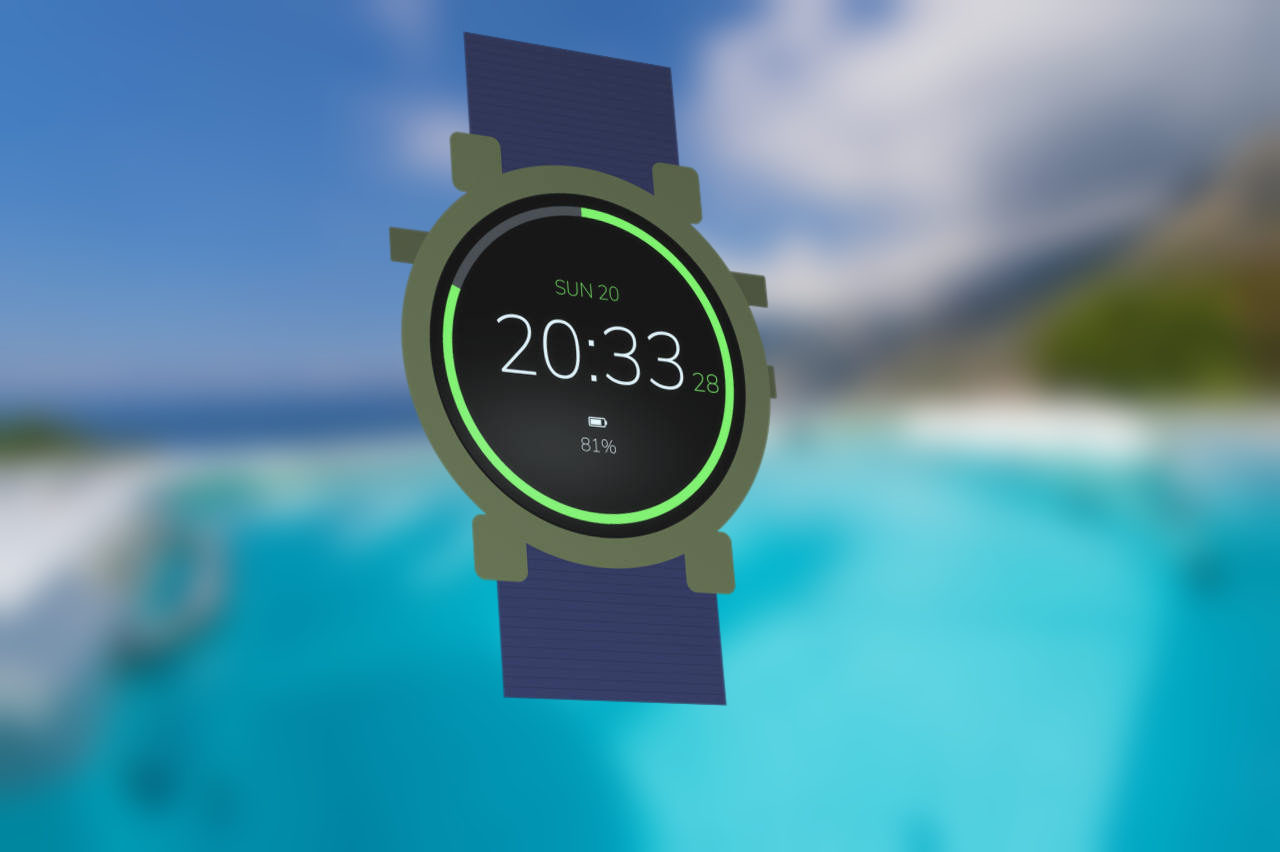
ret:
20.33.28
